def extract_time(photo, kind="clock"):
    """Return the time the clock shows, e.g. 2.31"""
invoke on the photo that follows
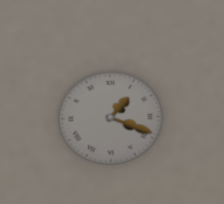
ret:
1.19
